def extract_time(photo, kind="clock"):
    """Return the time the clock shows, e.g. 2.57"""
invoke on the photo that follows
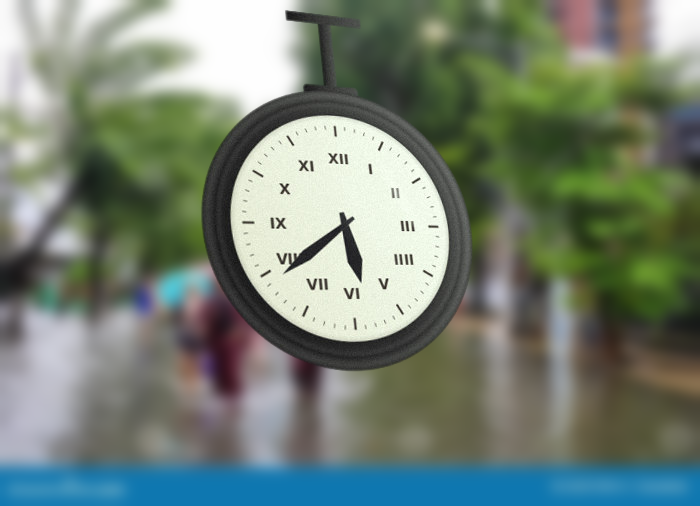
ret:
5.39
